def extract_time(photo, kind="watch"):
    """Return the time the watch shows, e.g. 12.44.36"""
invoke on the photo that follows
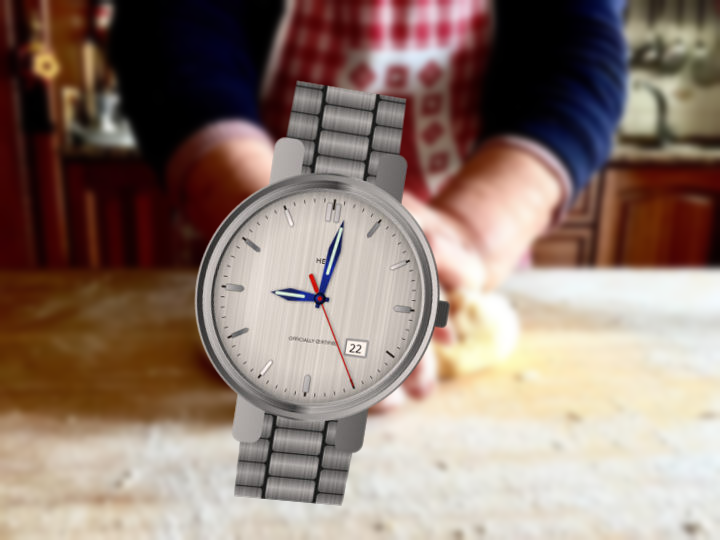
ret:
9.01.25
